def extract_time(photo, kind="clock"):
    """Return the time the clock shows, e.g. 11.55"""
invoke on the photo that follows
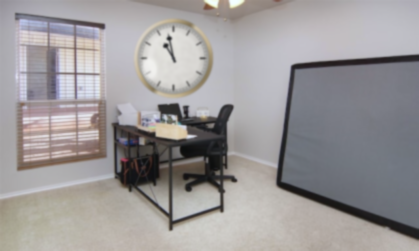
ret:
10.58
